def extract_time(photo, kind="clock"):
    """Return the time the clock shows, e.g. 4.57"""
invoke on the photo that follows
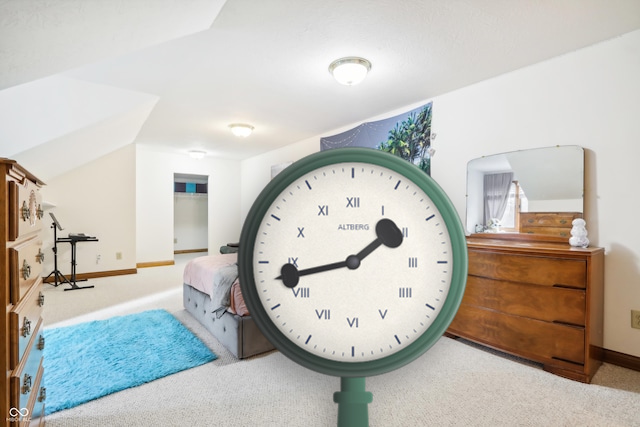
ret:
1.43
